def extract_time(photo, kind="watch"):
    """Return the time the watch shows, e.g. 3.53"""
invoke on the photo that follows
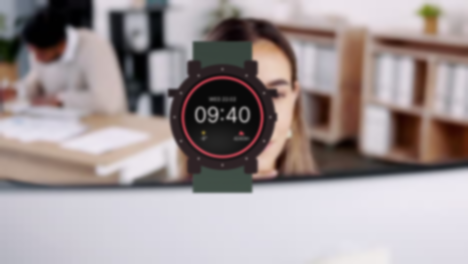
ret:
9.40
